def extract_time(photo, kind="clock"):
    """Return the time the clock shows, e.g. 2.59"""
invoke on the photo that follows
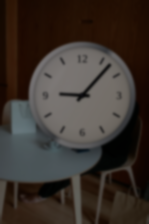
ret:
9.07
